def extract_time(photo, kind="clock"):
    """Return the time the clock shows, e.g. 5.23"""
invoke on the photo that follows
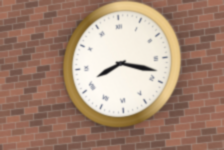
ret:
8.18
